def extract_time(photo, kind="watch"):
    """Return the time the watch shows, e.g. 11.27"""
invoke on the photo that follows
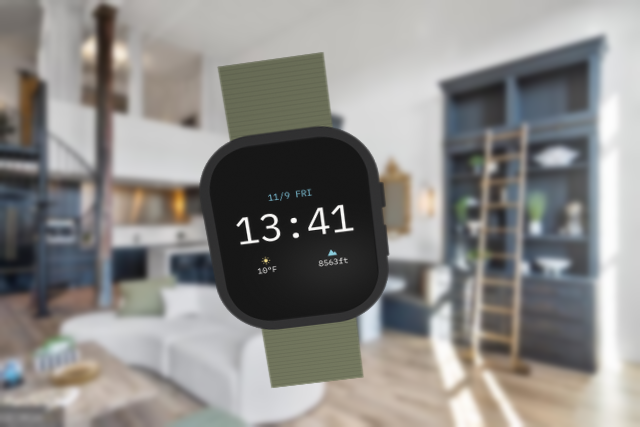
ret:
13.41
